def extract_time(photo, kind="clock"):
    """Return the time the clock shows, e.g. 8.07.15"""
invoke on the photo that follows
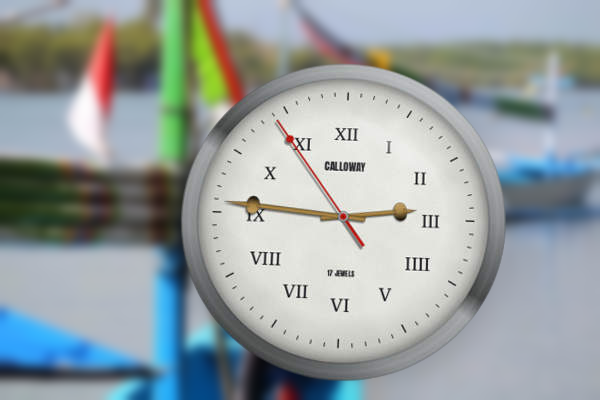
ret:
2.45.54
